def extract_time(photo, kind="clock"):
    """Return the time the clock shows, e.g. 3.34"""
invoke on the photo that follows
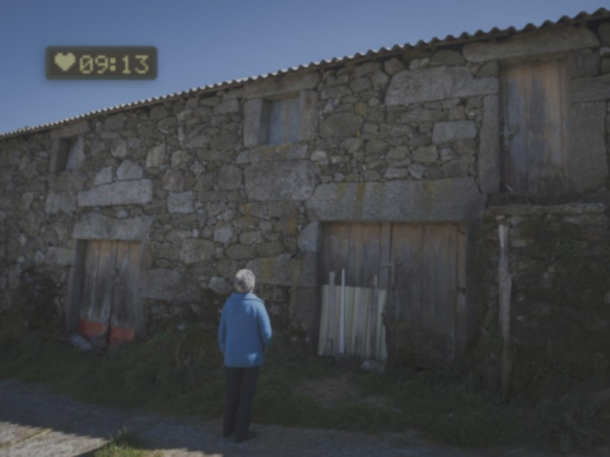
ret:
9.13
